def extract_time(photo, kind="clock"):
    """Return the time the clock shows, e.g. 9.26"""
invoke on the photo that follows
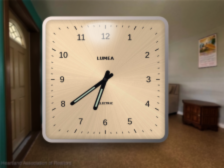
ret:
6.39
